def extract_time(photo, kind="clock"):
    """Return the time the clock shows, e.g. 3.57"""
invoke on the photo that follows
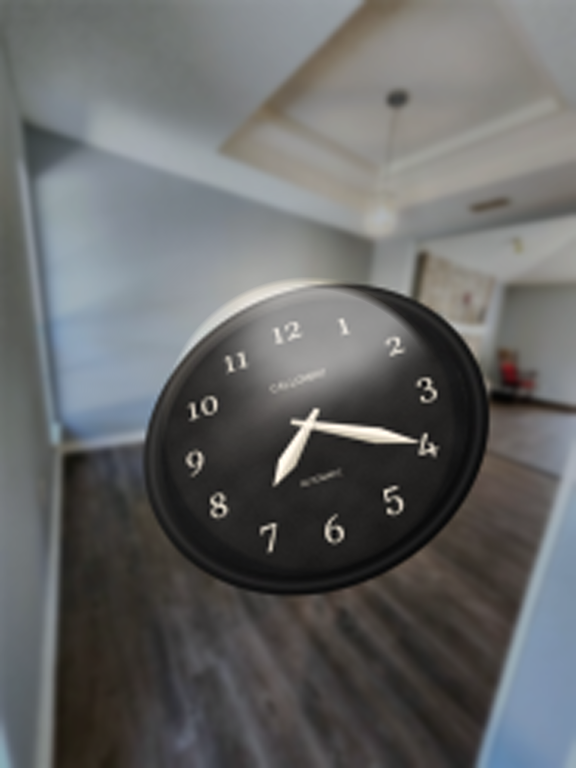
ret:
7.20
